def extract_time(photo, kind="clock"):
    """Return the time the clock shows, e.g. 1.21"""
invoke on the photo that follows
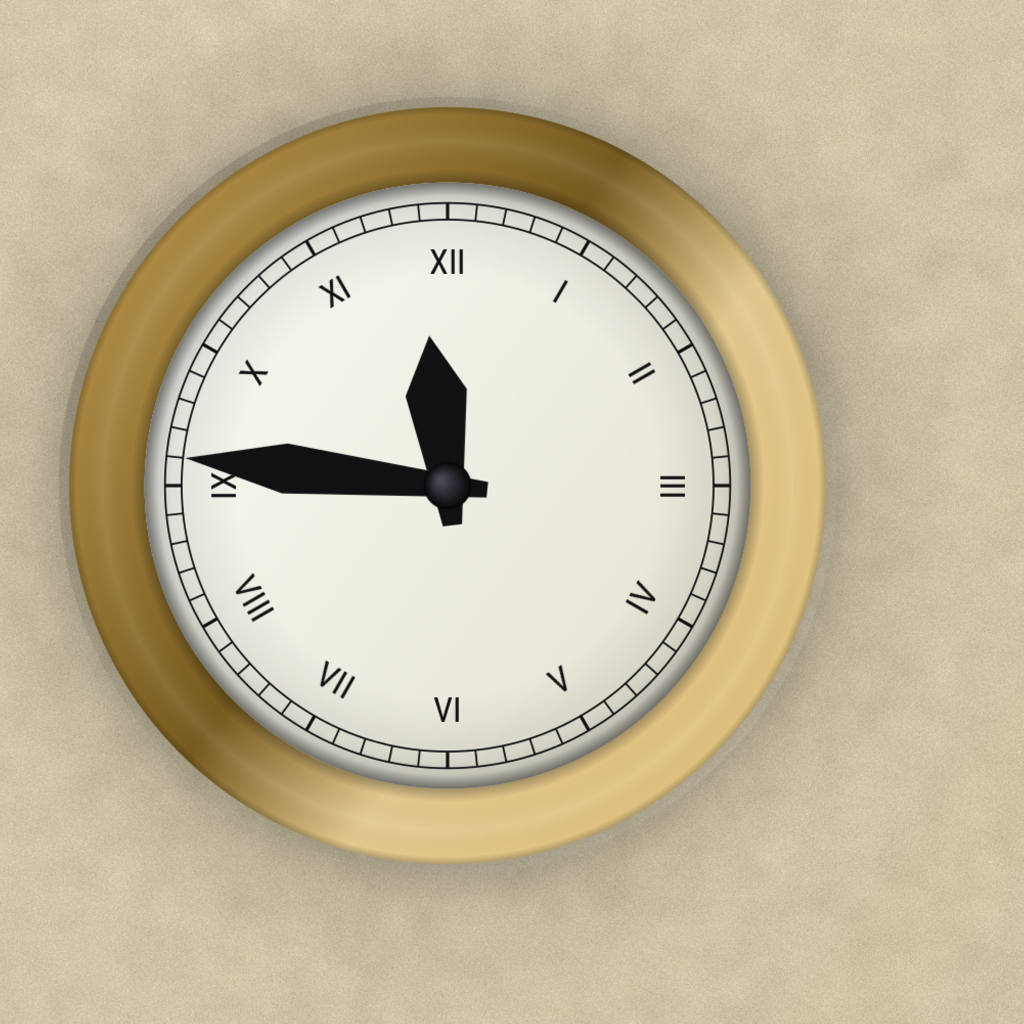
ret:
11.46
